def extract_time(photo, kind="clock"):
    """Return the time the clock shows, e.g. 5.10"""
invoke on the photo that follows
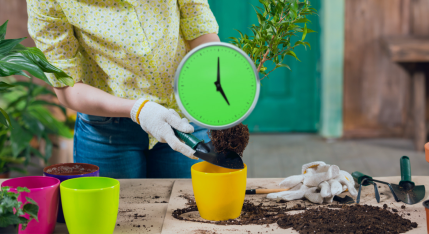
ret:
5.00
